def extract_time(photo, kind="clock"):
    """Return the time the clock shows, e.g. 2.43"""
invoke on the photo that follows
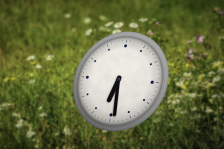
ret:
6.29
